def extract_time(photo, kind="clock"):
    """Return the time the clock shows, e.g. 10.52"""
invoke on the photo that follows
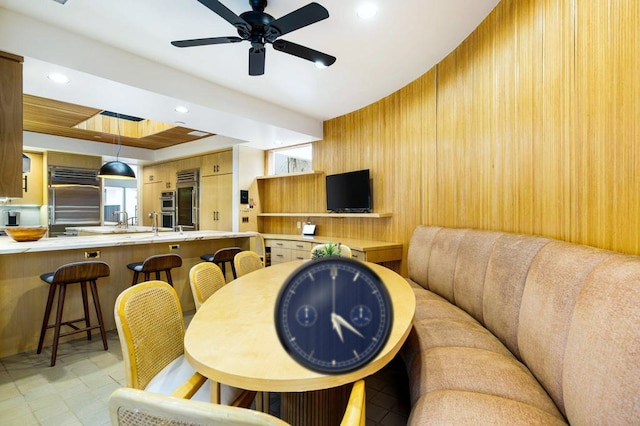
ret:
5.21
